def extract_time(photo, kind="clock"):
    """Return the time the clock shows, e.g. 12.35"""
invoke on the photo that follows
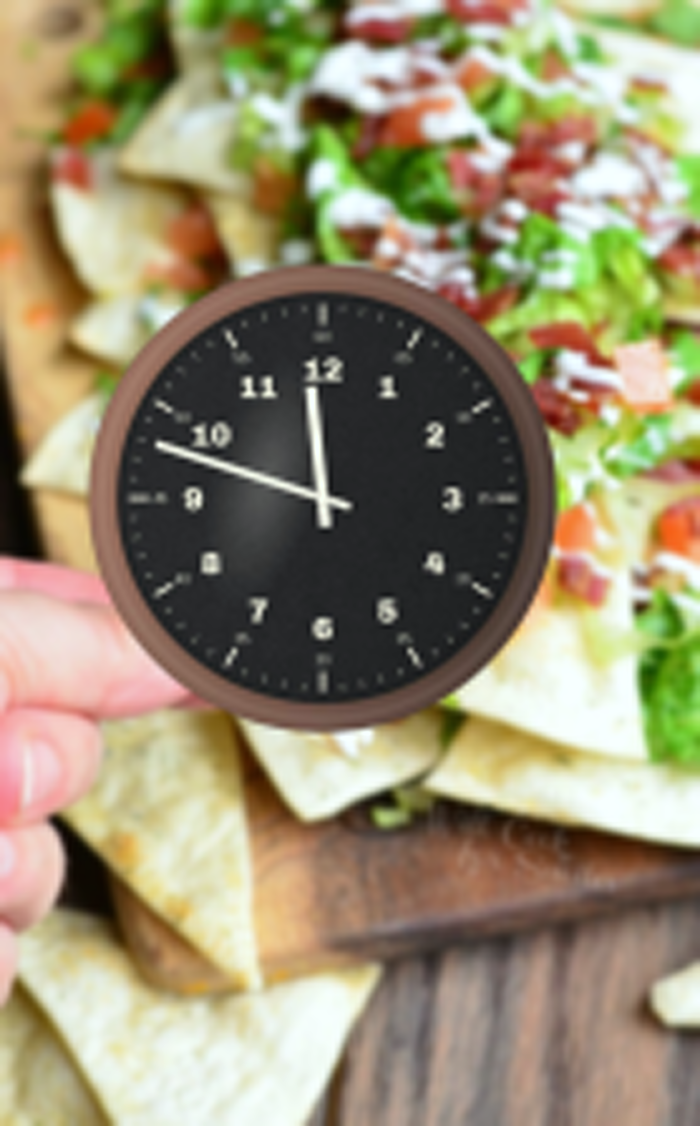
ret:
11.48
